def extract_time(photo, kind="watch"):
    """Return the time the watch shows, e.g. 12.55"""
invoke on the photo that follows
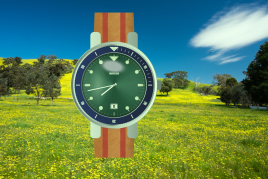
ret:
7.43
